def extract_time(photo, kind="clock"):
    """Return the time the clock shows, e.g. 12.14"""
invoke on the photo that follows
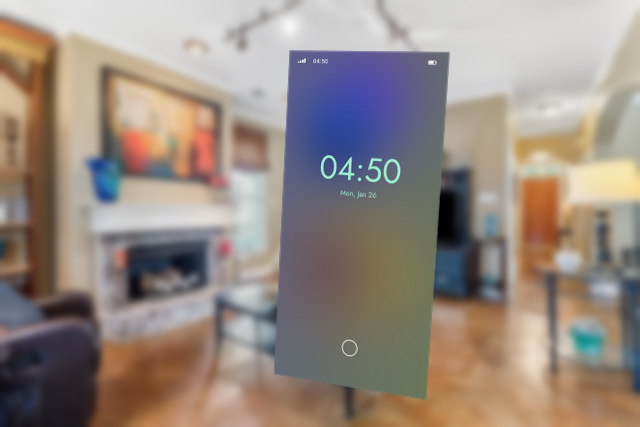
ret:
4.50
